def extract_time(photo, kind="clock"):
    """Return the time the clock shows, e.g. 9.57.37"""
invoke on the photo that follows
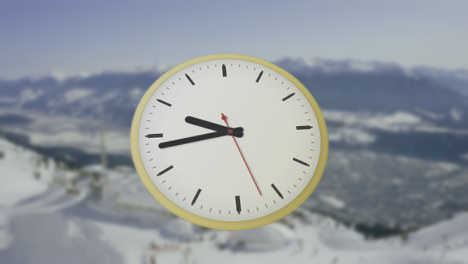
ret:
9.43.27
